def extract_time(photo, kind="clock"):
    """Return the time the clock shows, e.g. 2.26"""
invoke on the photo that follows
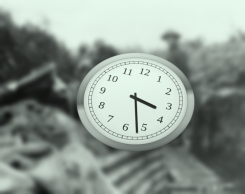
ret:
3.27
